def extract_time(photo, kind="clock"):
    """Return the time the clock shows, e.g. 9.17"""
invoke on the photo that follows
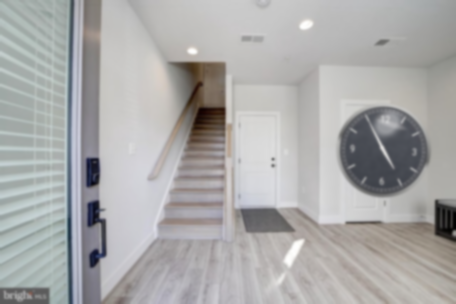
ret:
4.55
